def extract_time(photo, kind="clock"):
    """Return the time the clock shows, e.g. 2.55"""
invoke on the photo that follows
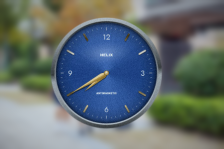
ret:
7.40
